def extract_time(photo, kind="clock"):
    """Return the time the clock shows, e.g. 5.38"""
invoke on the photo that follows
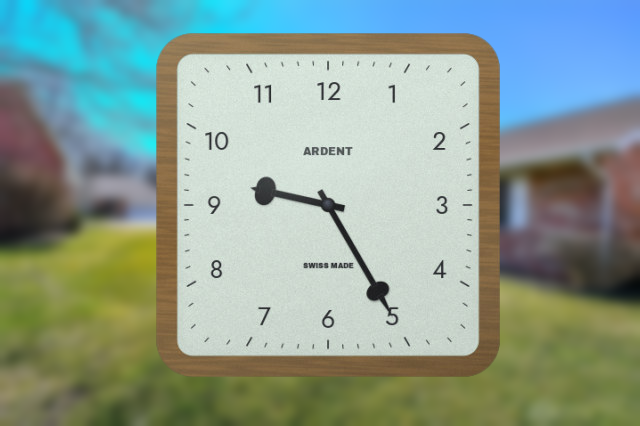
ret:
9.25
